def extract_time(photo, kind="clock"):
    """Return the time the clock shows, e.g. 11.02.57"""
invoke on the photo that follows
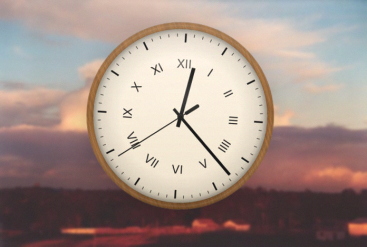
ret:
12.22.39
